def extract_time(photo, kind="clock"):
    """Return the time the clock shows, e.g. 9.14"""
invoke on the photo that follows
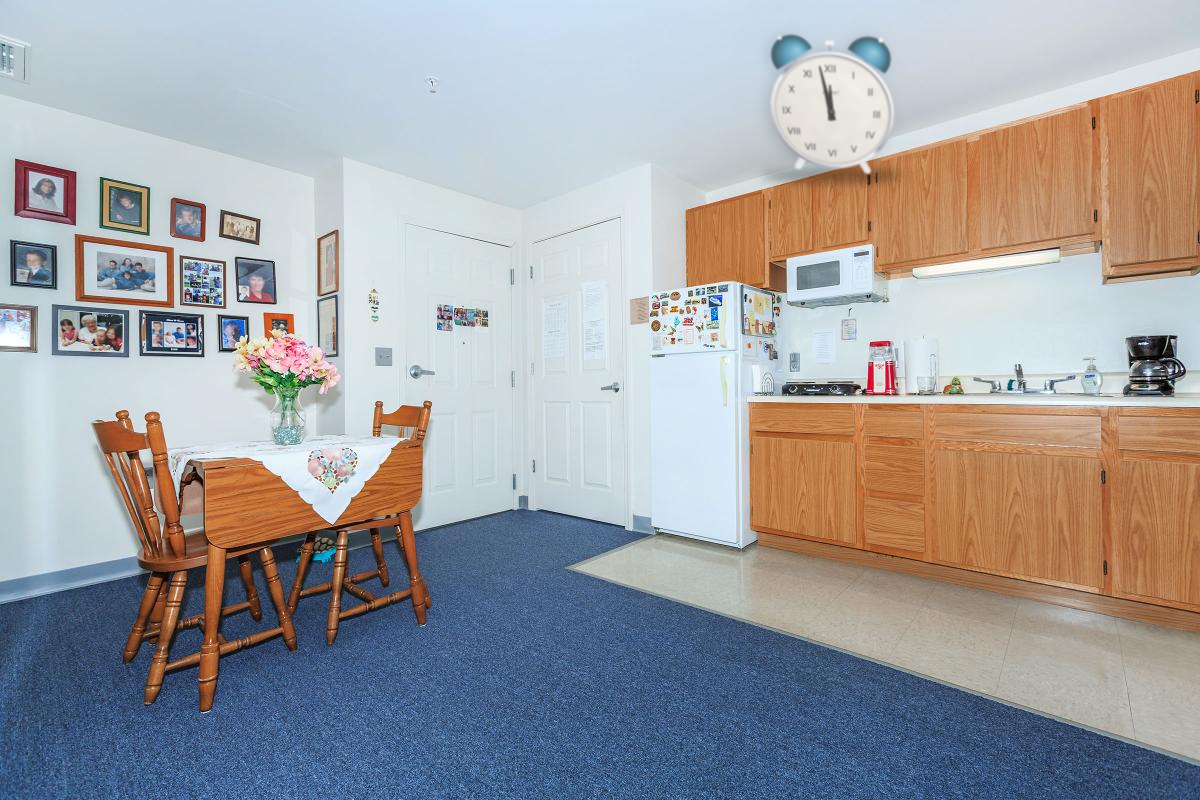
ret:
11.58
